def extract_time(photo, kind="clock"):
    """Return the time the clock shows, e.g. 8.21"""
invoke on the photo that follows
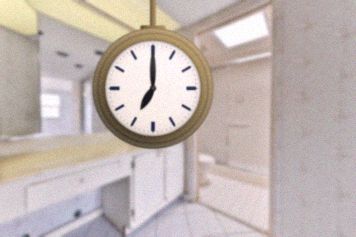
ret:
7.00
